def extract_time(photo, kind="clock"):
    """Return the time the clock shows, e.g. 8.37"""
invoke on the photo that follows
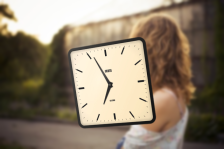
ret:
6.56
